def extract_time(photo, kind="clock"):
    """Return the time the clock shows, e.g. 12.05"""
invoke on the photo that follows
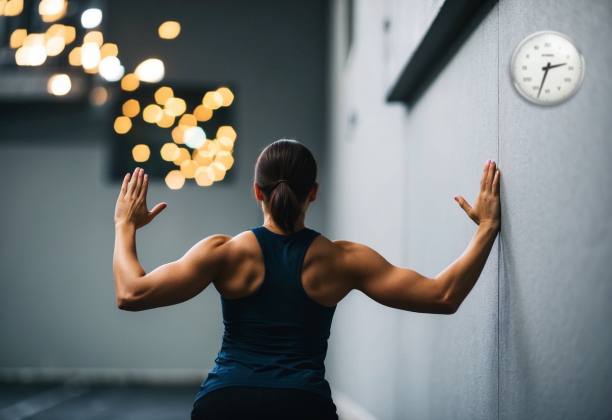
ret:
2.33
